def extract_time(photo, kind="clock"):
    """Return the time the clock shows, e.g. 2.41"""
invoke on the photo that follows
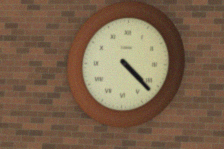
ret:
4.22
